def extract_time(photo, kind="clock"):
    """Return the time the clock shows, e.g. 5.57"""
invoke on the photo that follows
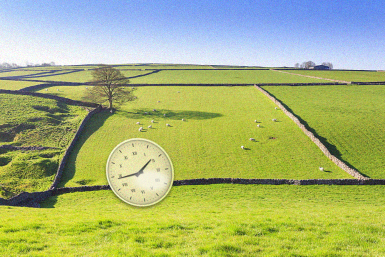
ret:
1.44
